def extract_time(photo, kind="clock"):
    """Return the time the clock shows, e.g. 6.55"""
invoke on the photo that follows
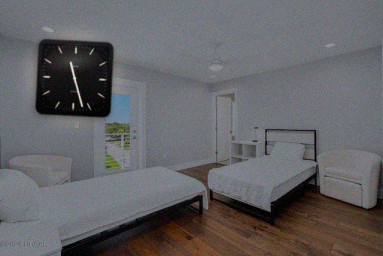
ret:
11.27
